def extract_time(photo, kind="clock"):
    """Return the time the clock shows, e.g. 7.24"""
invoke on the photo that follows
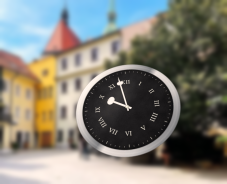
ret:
9.58
